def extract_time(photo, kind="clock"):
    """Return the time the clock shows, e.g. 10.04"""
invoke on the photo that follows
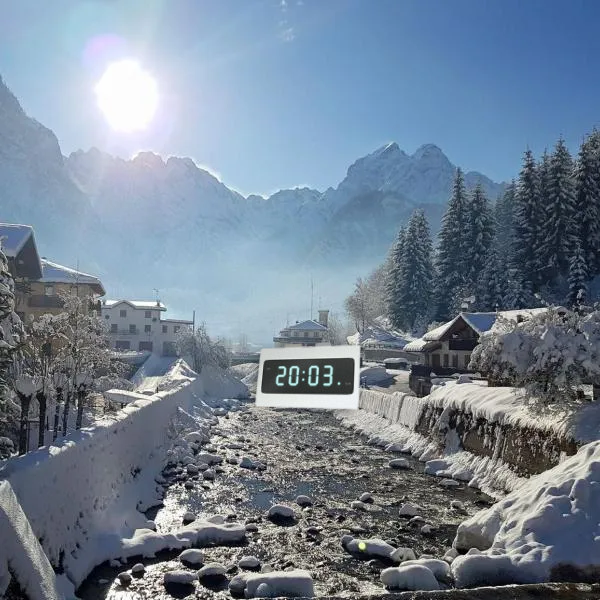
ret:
20.03
